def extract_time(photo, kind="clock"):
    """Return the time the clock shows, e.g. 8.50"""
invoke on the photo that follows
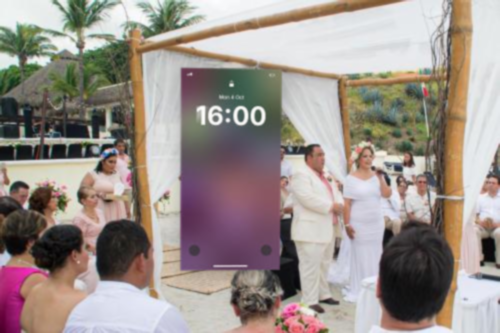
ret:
16.00
